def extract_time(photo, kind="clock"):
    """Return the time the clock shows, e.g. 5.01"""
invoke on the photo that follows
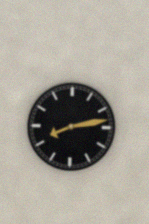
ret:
8.13
